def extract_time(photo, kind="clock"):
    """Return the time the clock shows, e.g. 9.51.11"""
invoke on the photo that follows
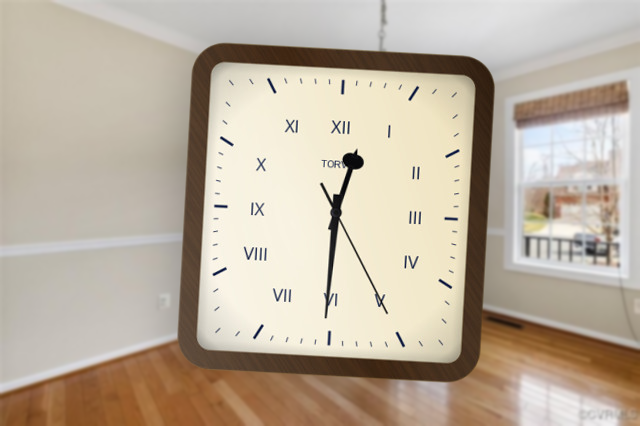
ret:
12.30.25
